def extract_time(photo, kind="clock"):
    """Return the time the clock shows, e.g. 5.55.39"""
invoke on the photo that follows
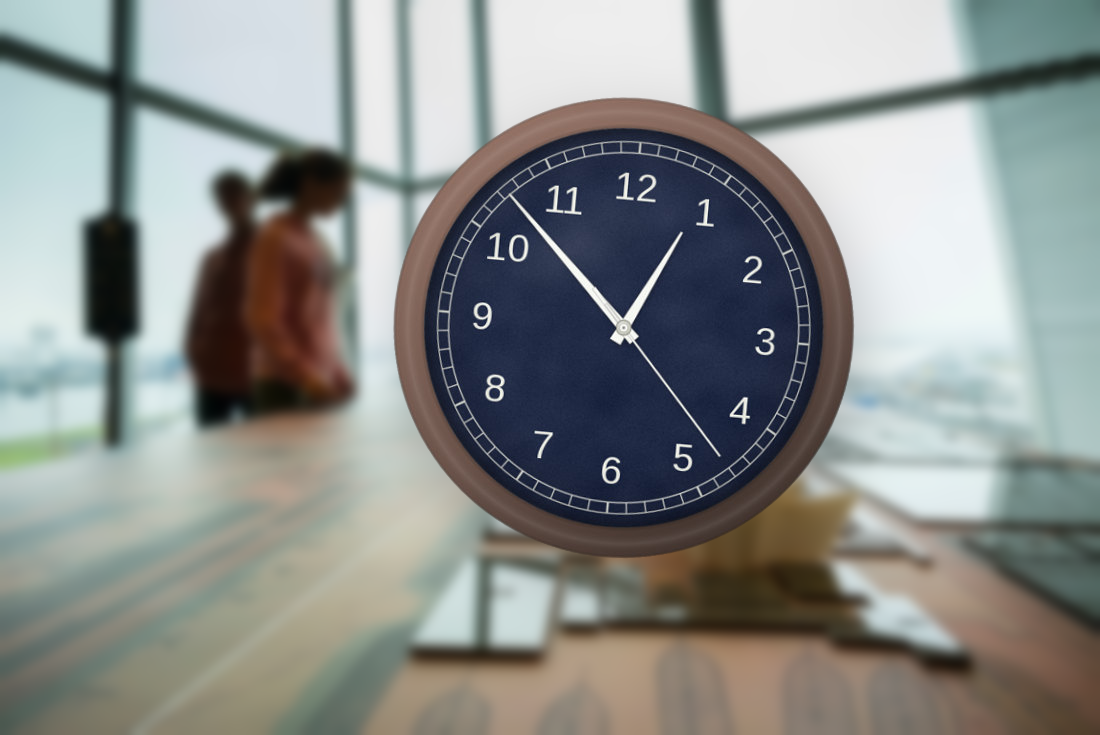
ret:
12.52.23
